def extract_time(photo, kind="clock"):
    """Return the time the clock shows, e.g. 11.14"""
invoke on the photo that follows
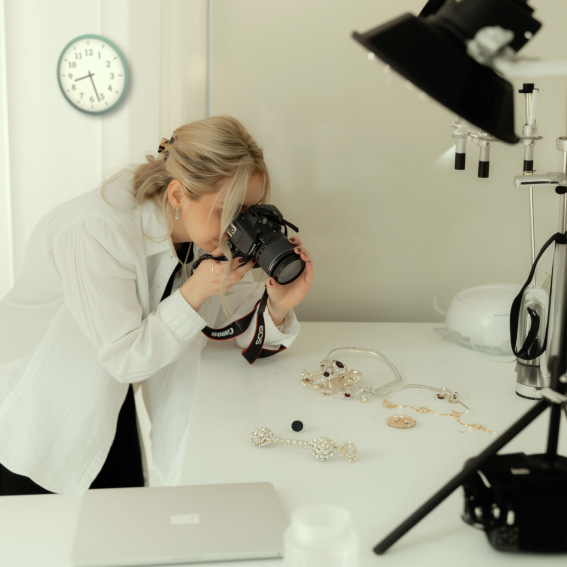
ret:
8.27
